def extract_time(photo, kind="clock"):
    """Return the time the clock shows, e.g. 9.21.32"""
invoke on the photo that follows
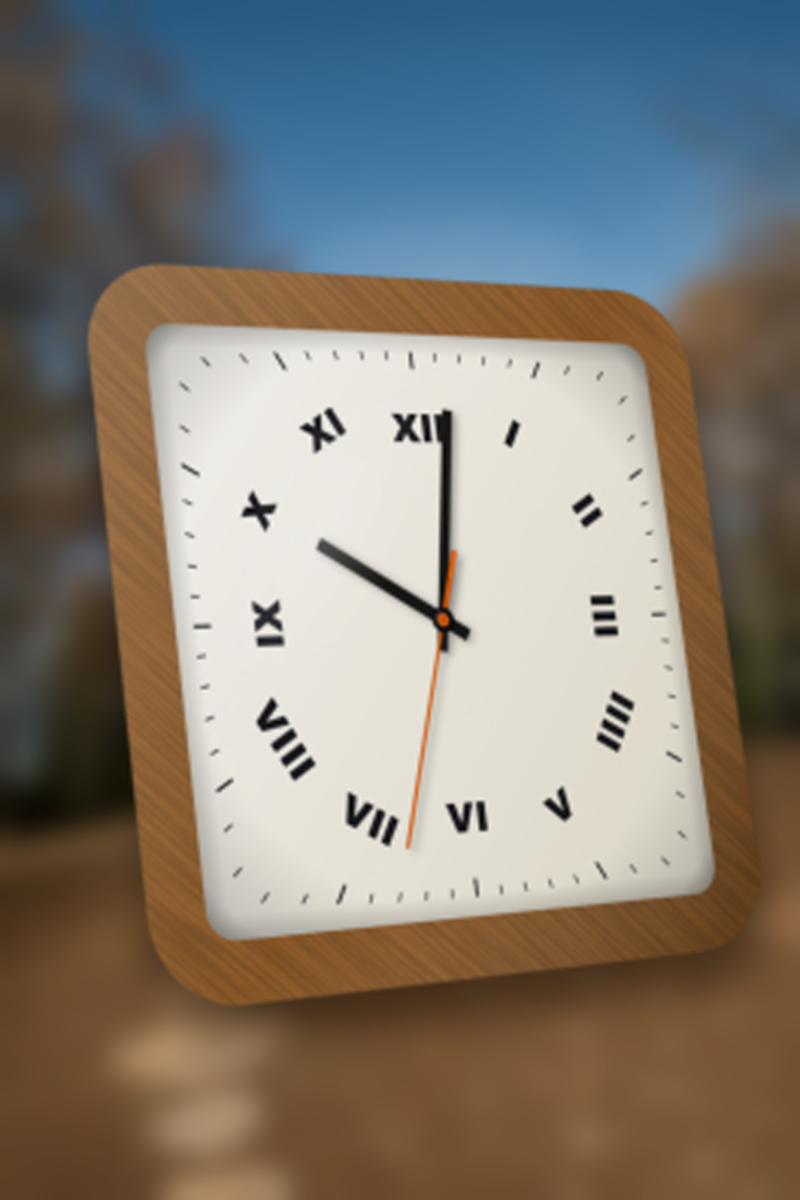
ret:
10.01.33
